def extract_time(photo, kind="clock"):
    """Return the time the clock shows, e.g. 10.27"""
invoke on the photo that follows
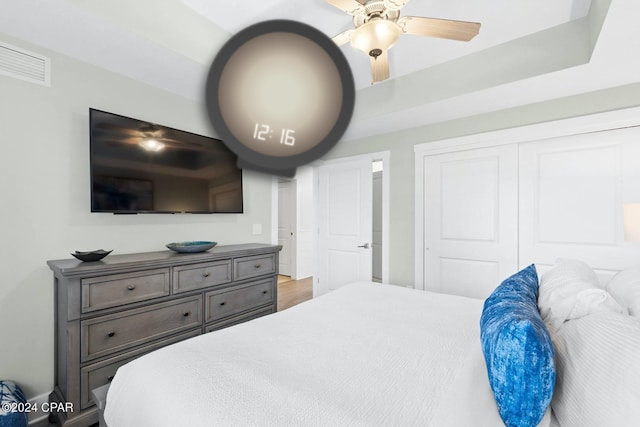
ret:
12.16
